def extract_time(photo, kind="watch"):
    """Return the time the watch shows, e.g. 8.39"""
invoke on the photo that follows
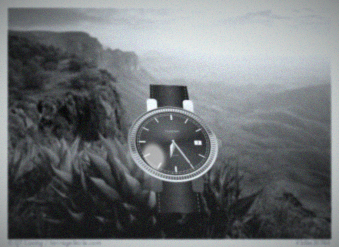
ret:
6.25
